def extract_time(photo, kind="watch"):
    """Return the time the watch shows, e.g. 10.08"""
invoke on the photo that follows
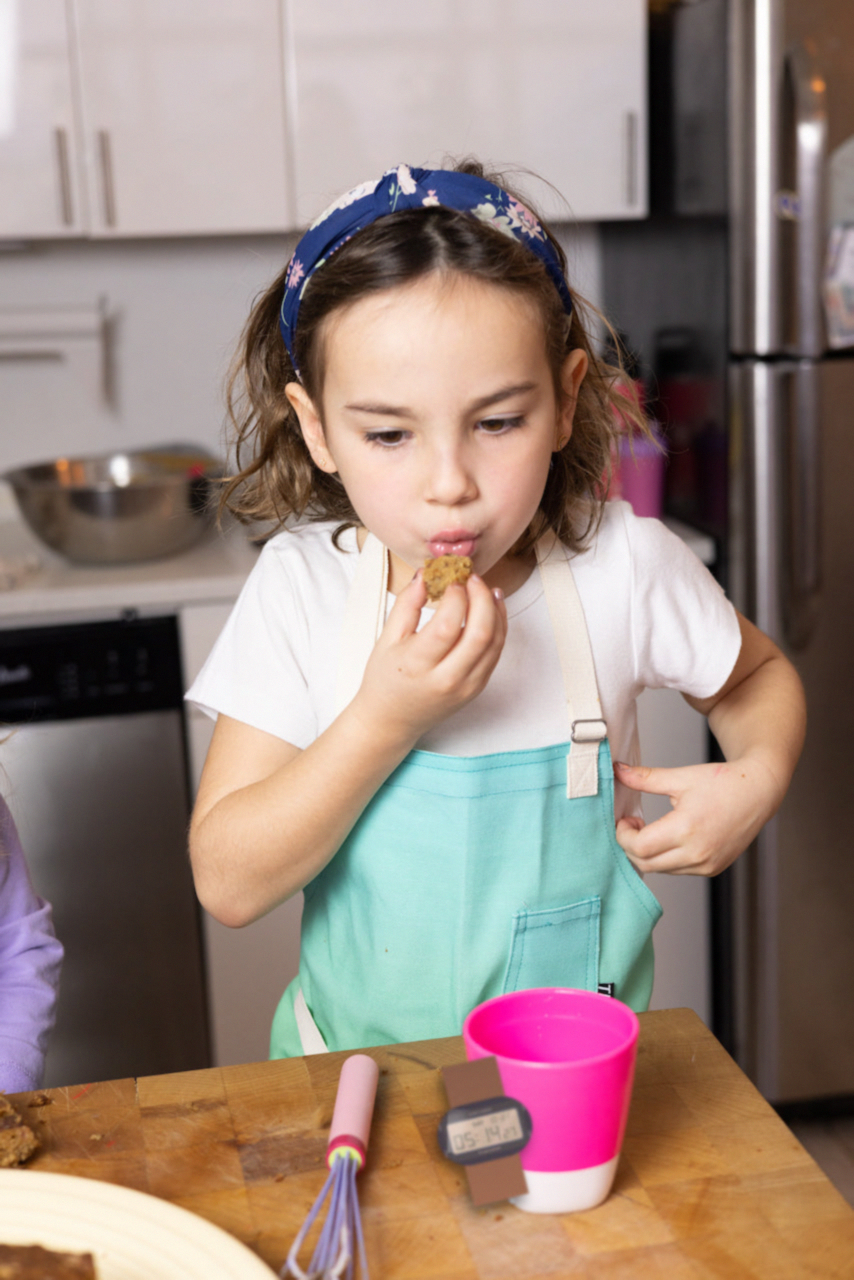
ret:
5.14
